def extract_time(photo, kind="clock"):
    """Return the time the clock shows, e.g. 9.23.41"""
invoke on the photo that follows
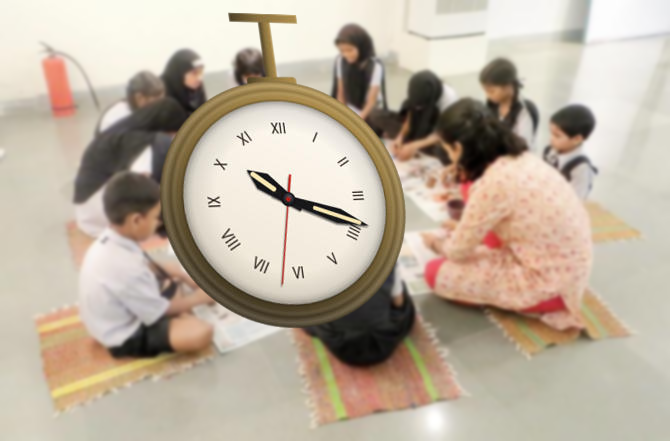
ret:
10.18.32
